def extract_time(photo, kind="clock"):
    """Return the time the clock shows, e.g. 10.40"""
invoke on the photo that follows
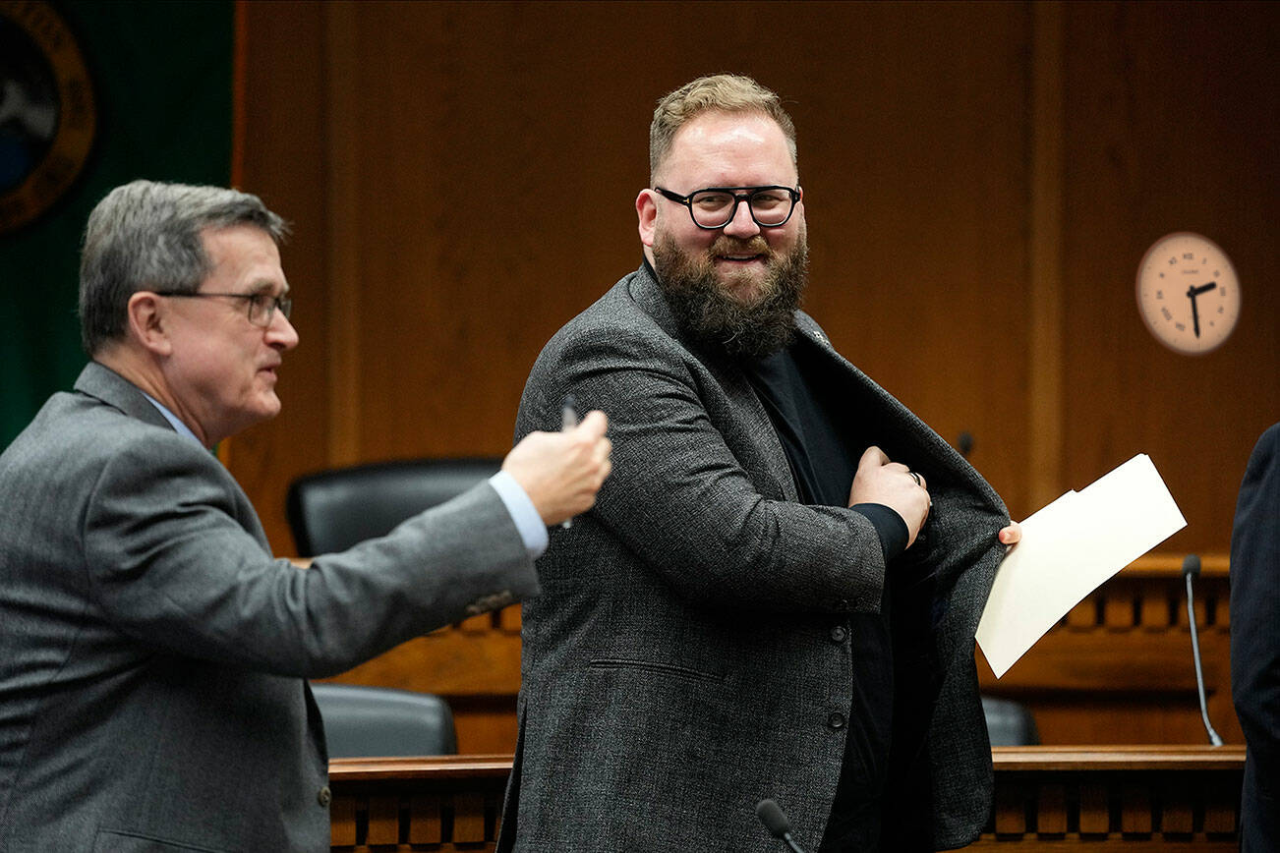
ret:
2.30
